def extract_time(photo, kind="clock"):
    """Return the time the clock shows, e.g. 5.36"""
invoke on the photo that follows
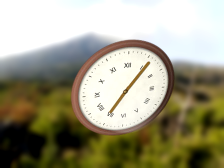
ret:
7.06
